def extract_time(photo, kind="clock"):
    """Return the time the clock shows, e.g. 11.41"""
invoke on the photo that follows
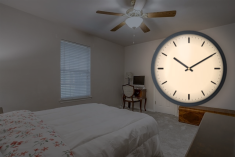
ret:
10.10
